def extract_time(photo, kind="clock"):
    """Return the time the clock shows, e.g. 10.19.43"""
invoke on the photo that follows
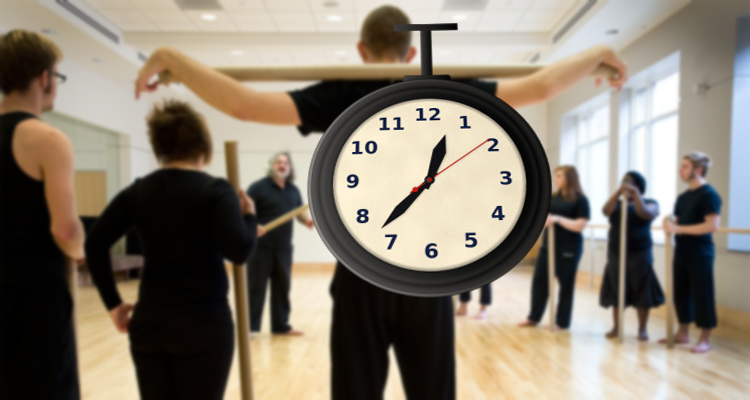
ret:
12.37.09
